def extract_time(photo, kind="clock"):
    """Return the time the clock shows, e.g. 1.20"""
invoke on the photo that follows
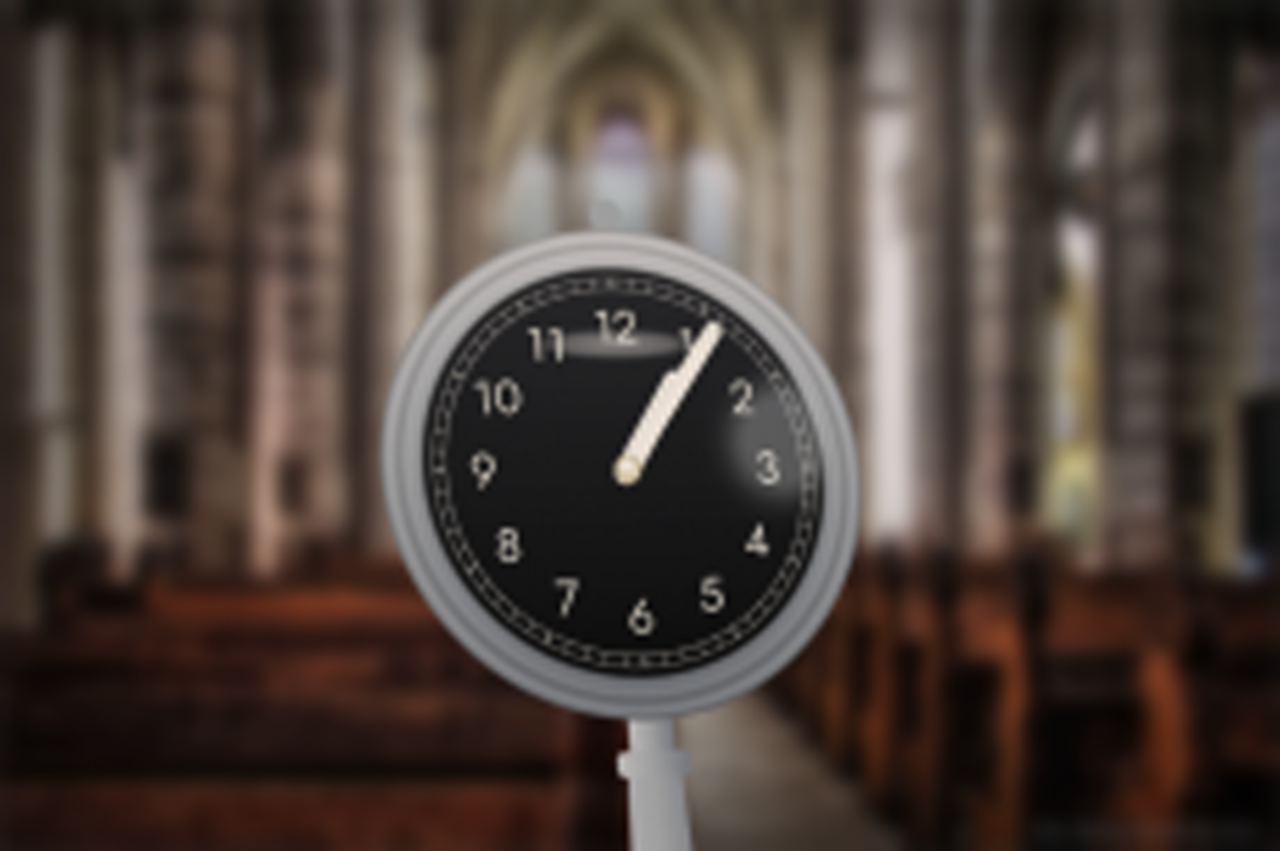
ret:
1.06
